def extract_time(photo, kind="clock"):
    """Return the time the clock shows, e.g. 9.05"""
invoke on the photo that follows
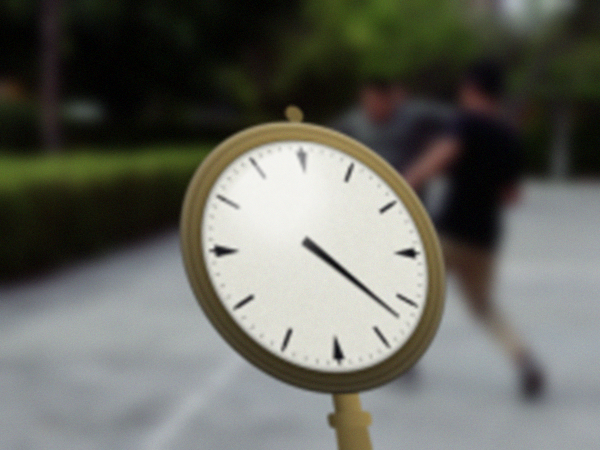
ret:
4.22
